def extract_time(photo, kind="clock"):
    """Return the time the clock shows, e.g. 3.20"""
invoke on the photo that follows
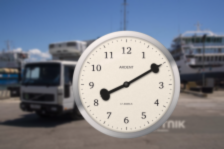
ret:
8.10
